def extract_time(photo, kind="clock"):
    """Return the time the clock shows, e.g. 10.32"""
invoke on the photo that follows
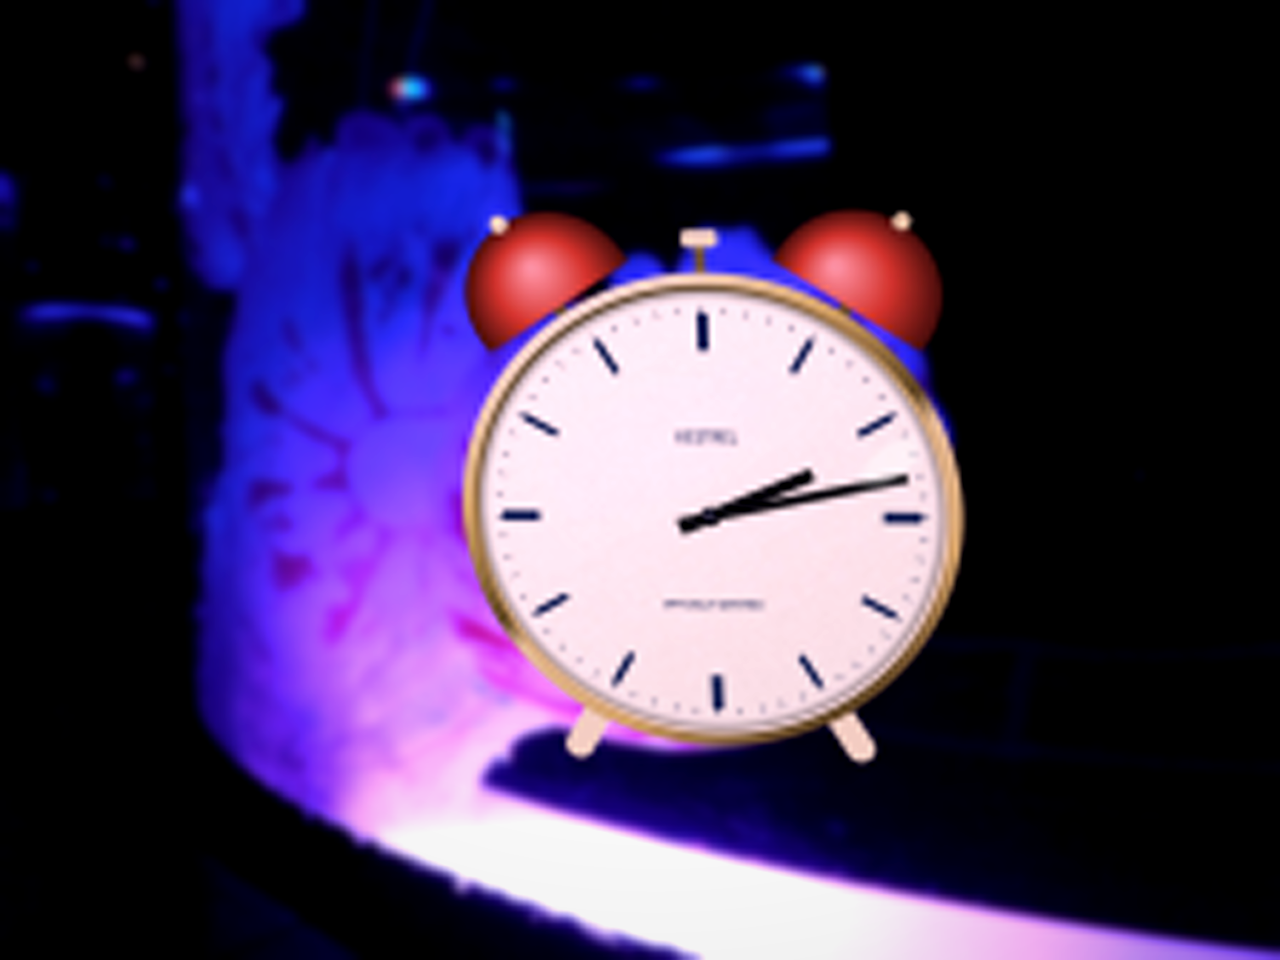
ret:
2.13
